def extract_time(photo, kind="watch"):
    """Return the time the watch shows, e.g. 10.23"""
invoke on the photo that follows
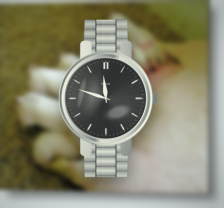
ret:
11.48
